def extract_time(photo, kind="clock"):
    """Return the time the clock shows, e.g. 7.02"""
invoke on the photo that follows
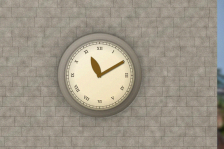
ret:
11.10
